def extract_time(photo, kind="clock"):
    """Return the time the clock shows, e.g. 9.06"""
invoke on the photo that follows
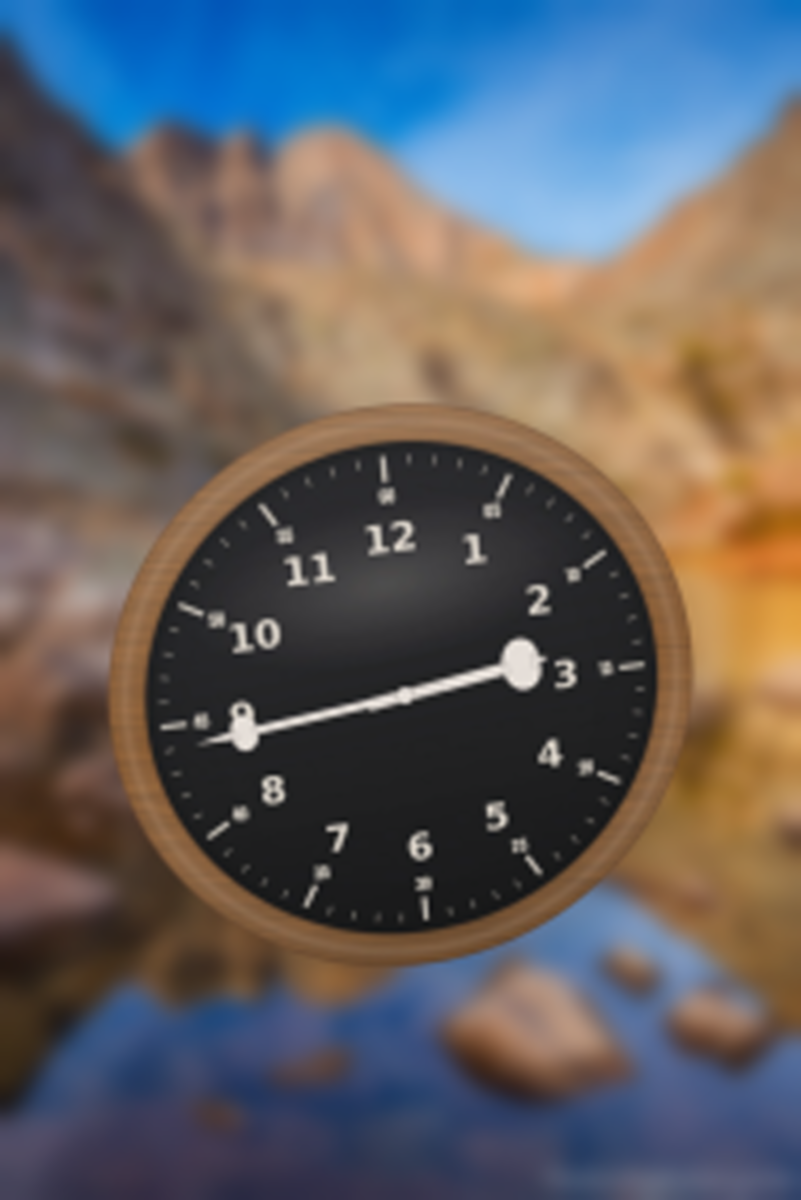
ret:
2.44
